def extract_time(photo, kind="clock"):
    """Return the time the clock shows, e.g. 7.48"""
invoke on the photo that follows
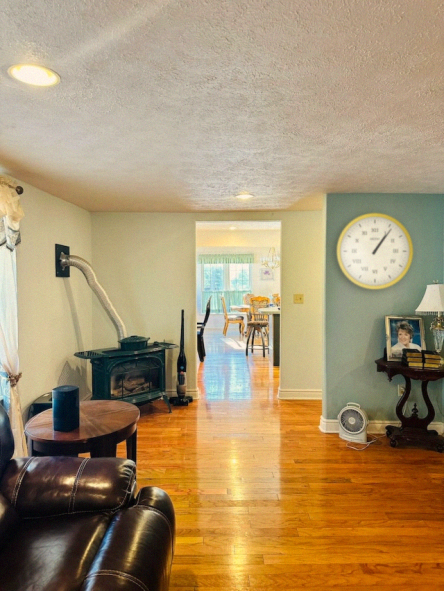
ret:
1.06
